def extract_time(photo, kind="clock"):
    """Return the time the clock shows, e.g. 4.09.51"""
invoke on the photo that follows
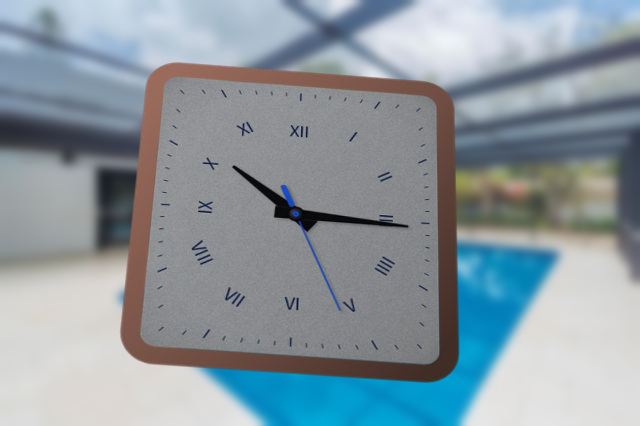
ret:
10.15.26
